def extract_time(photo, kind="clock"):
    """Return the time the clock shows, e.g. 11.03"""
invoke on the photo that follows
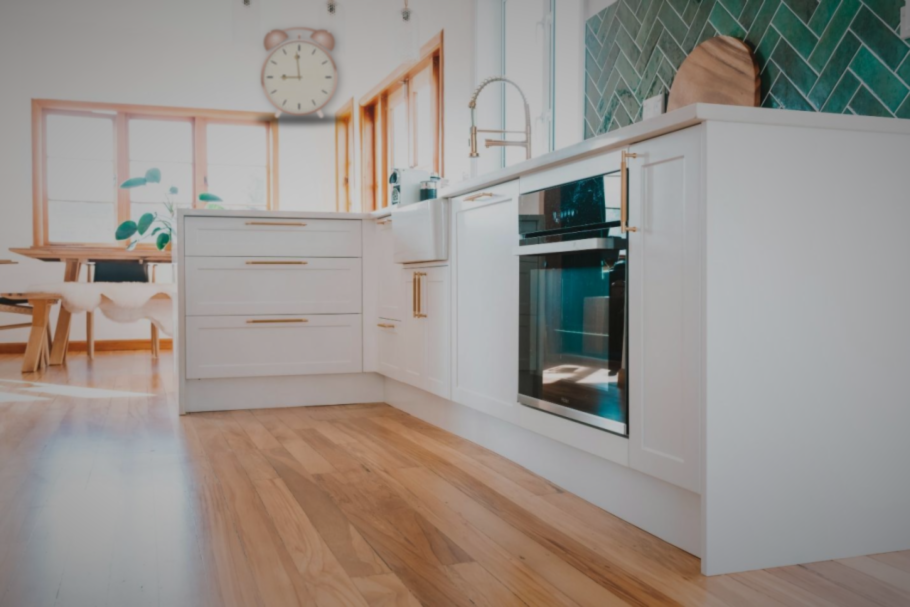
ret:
8.59
